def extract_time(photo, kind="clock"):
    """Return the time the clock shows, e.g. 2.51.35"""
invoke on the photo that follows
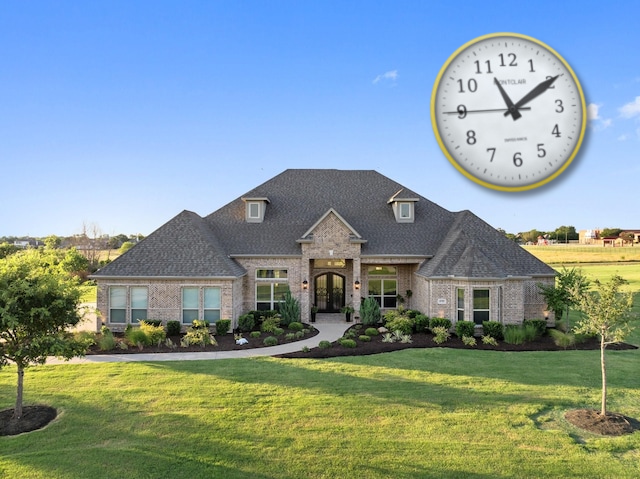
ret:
11.09.45
